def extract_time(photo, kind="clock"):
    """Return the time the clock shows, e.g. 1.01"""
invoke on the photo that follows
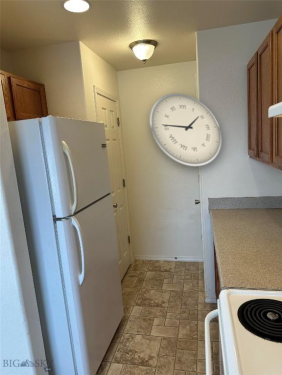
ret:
1.46
